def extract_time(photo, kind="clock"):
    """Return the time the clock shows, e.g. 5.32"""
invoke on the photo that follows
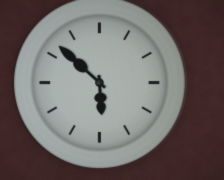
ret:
5.52
